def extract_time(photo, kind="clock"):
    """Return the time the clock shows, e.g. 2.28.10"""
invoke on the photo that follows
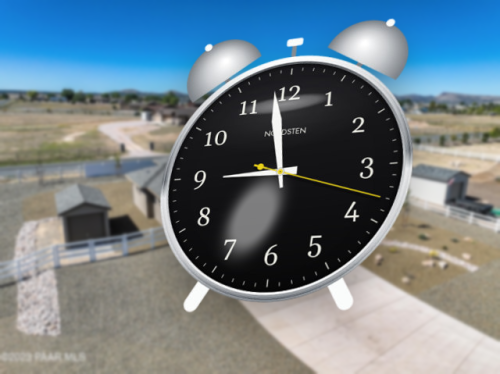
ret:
8.58.18
